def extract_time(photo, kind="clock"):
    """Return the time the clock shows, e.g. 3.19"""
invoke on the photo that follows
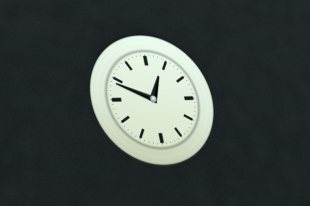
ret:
12.49
